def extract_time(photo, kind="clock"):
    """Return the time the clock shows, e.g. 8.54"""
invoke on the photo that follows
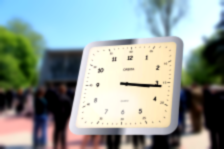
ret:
3.16
